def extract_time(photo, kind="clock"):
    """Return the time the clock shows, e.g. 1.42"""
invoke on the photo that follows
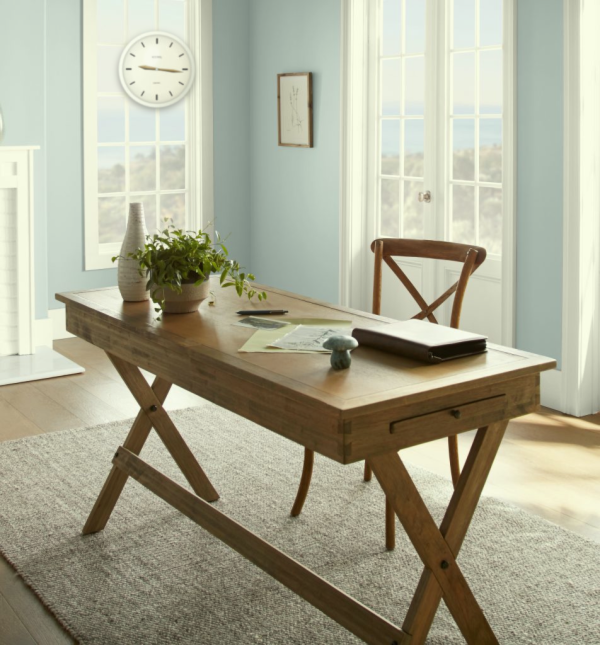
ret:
9.16
